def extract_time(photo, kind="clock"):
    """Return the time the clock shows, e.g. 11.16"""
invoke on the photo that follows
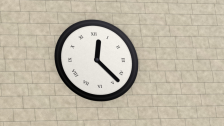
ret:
12.23
